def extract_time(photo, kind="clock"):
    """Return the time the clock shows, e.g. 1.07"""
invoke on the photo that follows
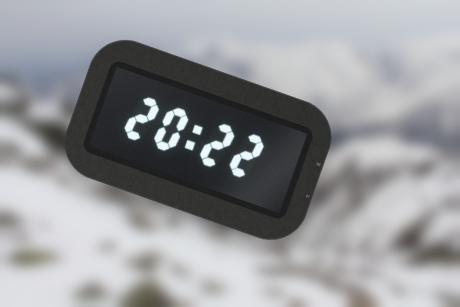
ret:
20.22
